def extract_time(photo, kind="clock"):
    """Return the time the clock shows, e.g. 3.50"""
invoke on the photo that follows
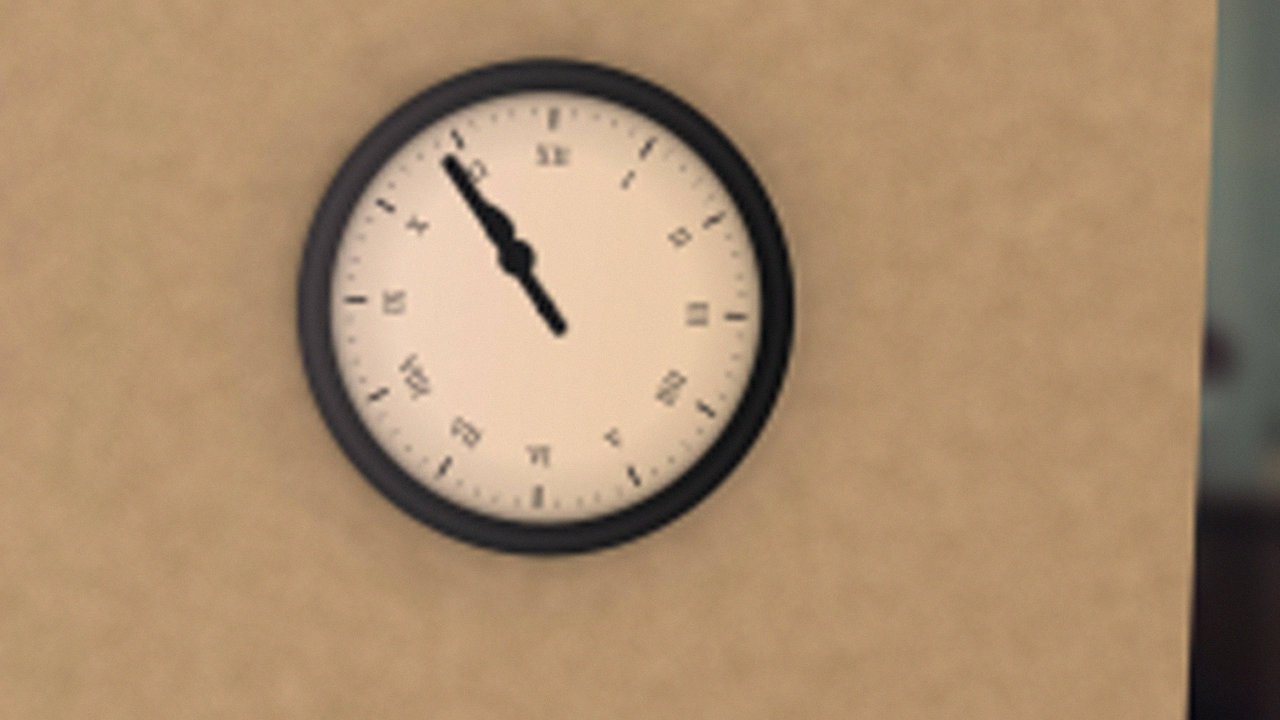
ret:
10.54
